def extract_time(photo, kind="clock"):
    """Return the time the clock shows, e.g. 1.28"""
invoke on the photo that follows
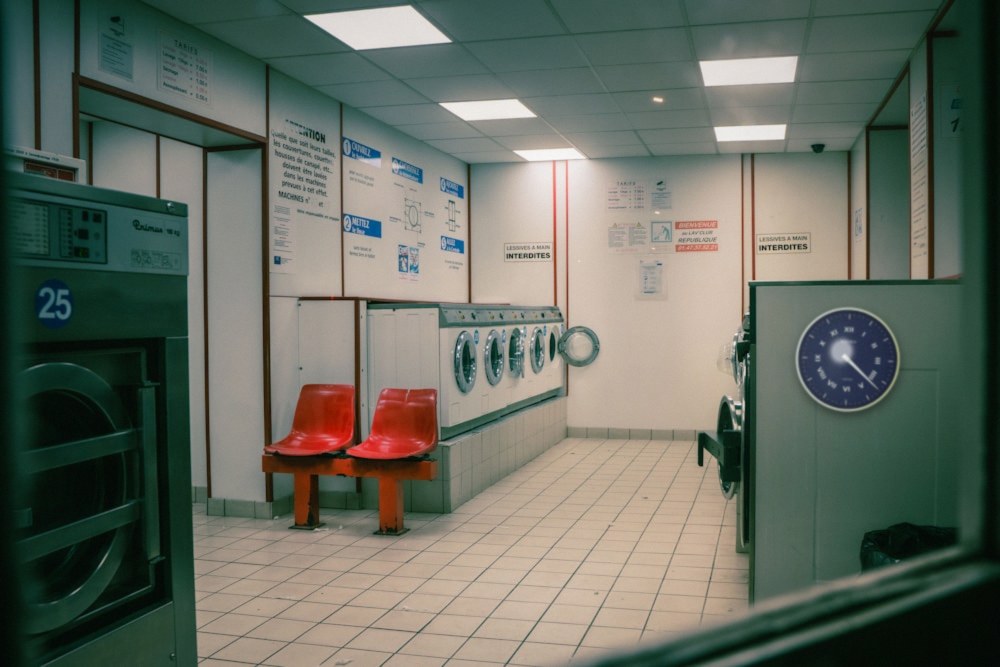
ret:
4.22
